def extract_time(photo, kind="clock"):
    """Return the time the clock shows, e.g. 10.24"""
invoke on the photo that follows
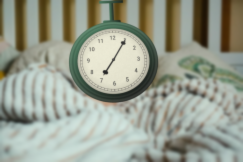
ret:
7.05
